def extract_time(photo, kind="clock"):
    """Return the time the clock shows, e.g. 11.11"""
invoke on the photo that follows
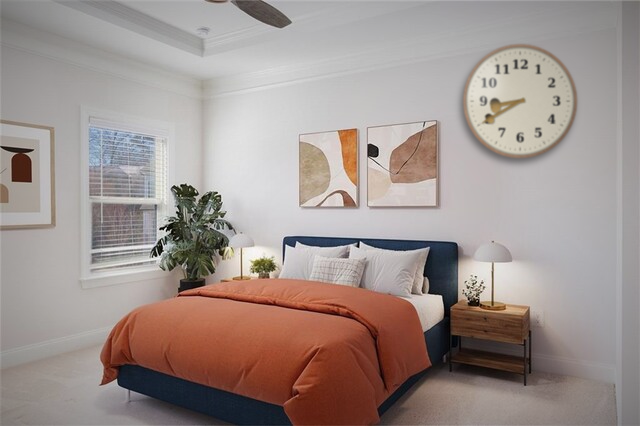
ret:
8.40
